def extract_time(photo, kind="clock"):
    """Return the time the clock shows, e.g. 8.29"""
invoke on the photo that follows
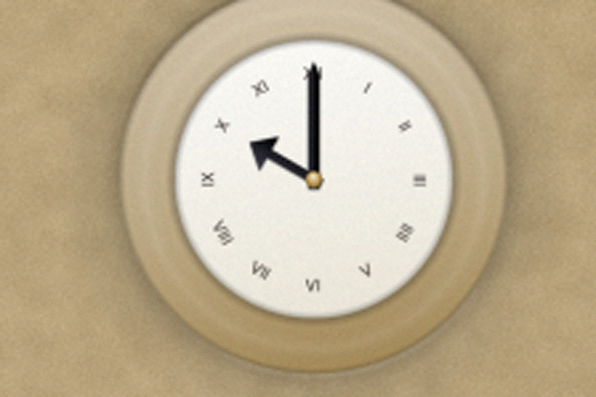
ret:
10.00
